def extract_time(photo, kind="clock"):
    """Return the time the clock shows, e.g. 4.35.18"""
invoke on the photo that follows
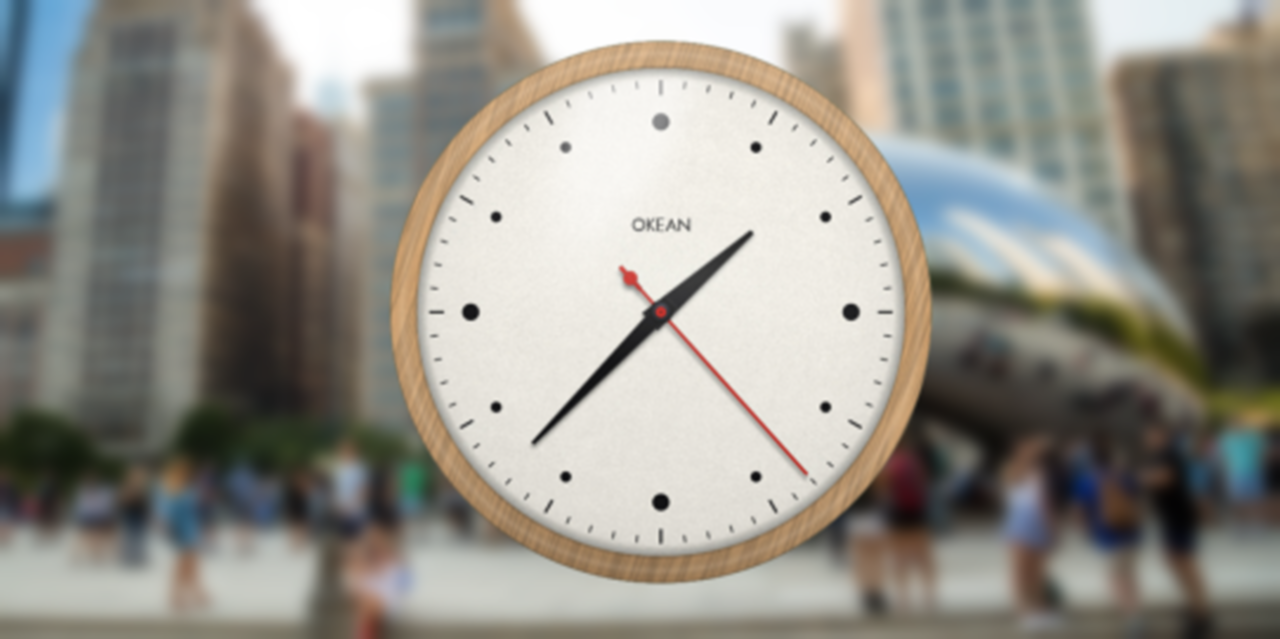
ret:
1.37.23
